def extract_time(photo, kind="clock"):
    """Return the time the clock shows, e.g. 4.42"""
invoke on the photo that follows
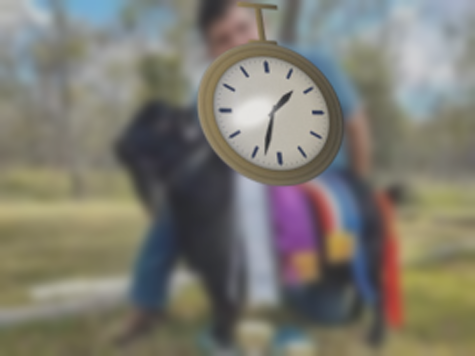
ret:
1.33
